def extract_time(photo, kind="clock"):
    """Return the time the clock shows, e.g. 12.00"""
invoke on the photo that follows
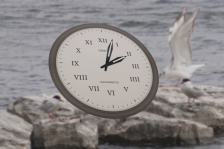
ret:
2.03
